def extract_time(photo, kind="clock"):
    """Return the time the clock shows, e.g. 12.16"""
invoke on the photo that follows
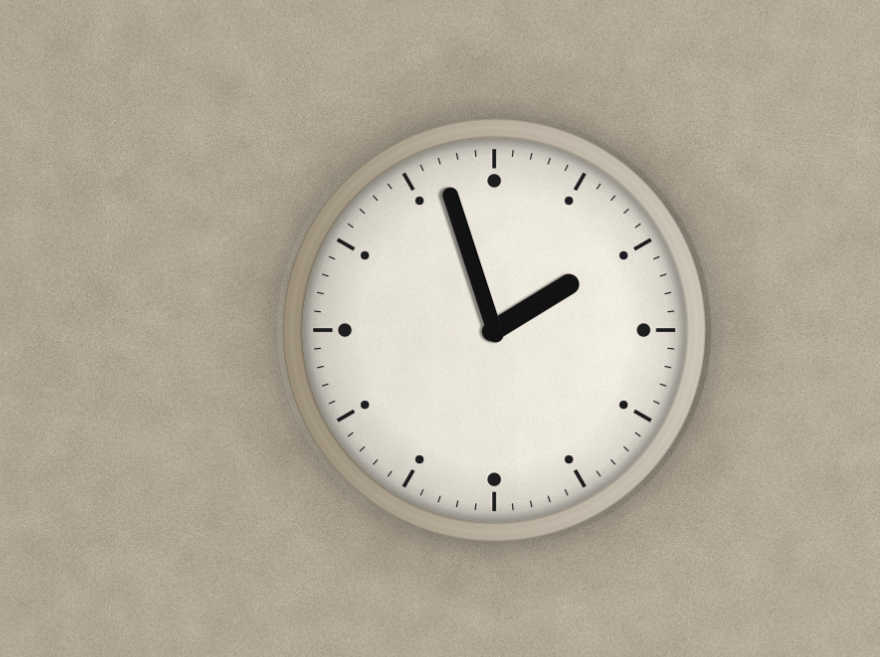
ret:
1.57
